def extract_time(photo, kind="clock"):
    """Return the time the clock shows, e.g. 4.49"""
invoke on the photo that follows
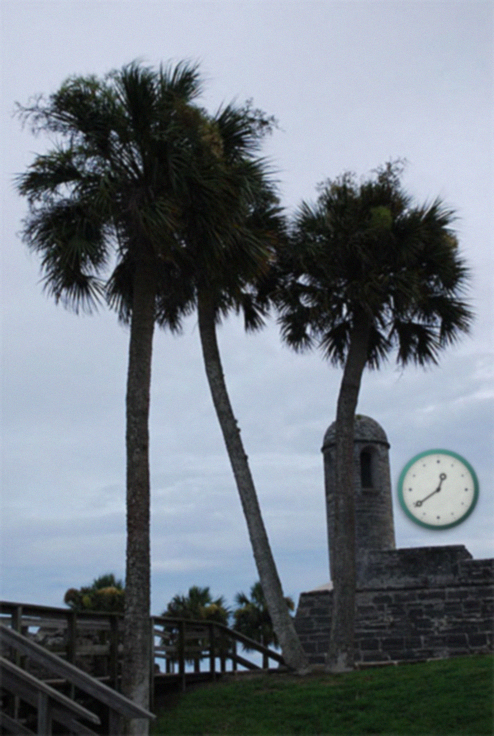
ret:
12.39
